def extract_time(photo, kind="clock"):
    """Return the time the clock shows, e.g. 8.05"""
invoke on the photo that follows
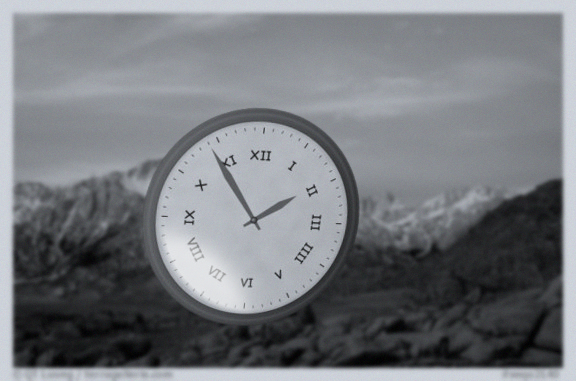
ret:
1.54
